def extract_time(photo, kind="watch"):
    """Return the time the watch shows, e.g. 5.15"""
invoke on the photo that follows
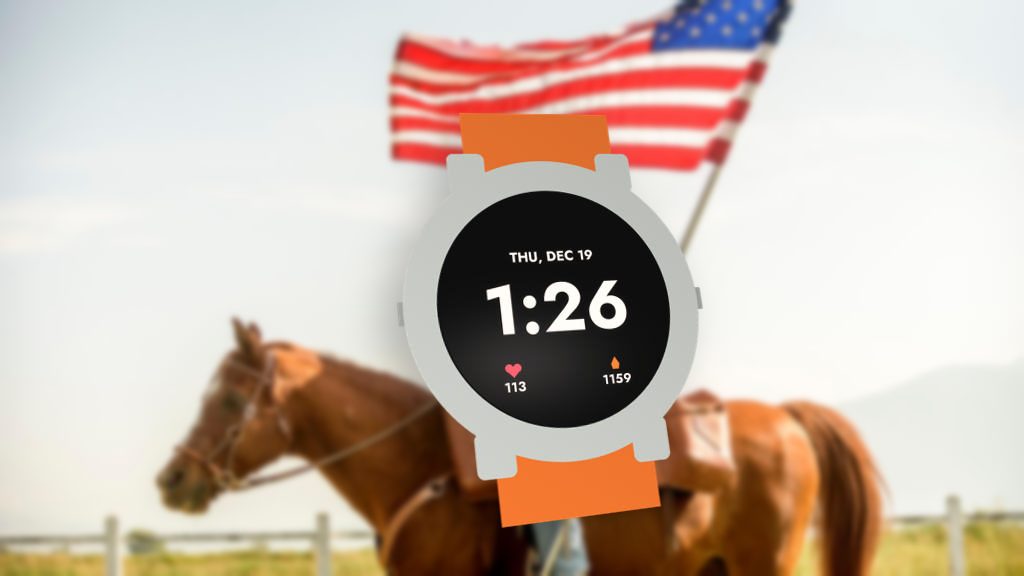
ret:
1.26
